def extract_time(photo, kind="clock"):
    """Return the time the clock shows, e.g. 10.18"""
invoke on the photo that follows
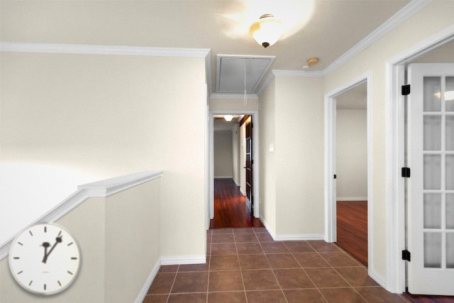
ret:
12.06
